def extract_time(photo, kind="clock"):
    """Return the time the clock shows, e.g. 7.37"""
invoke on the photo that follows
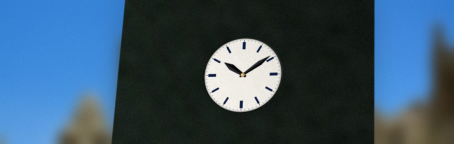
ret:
10.09
